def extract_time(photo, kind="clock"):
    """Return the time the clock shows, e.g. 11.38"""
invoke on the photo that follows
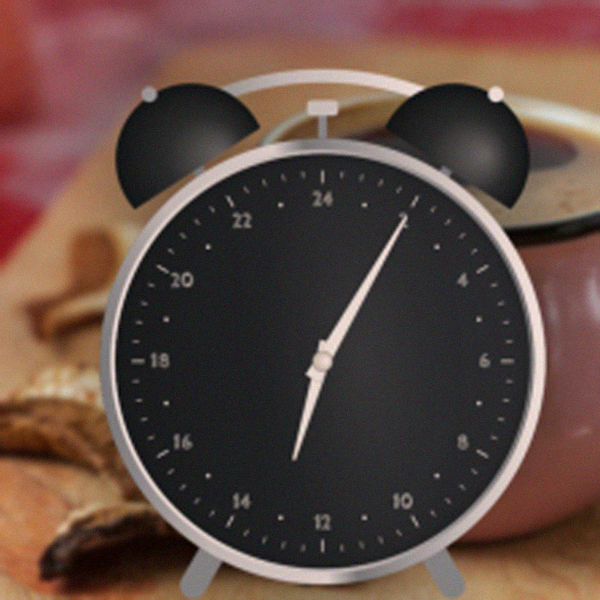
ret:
13.05
